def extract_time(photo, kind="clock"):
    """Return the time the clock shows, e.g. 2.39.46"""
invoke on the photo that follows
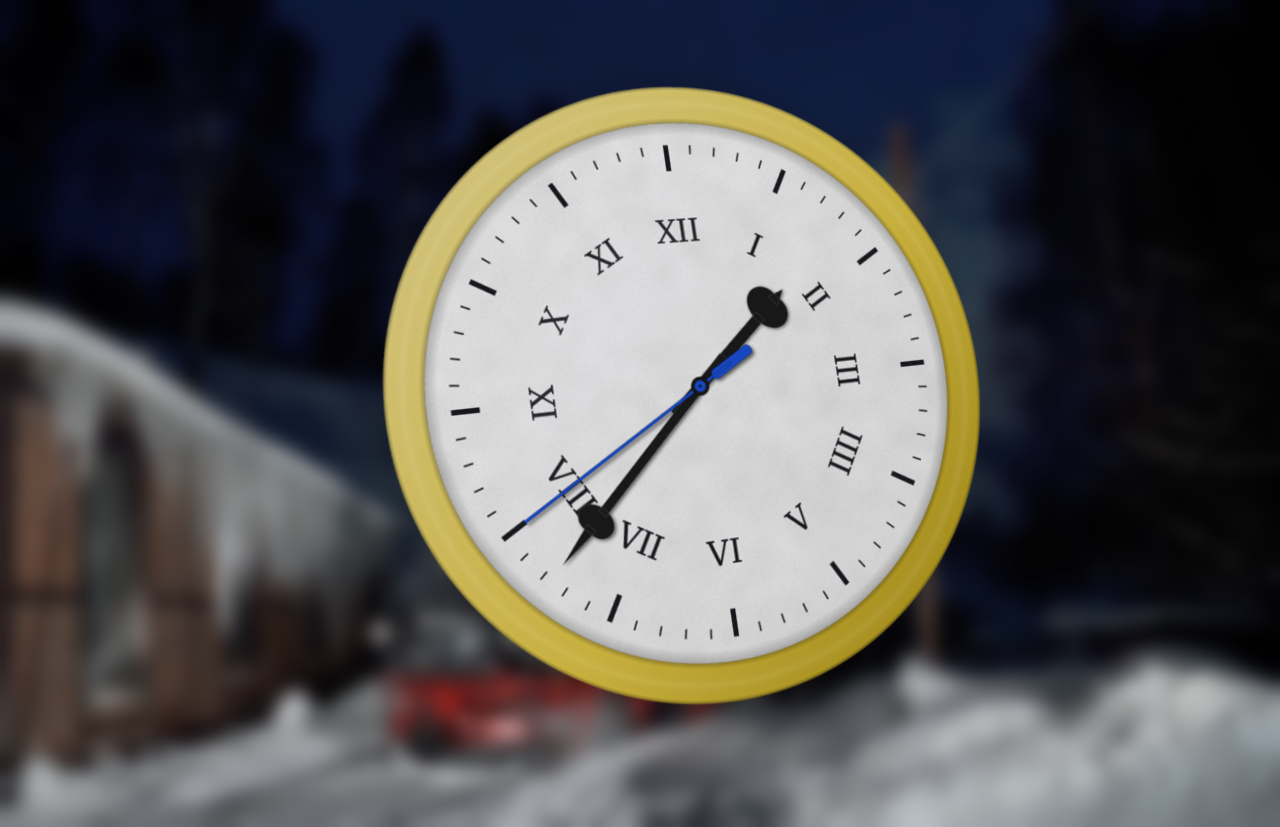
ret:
1.37.40
